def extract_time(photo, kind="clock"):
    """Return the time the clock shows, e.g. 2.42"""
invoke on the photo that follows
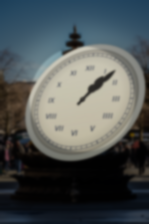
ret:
1.07
